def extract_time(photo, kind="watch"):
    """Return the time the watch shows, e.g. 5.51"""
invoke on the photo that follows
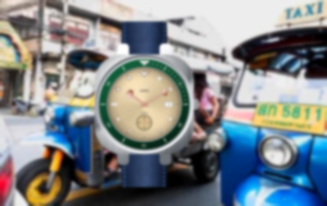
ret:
10.10
